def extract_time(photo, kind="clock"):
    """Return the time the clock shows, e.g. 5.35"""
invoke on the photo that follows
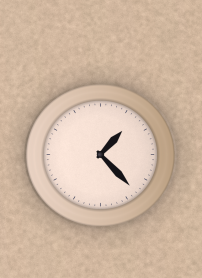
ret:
1.23
